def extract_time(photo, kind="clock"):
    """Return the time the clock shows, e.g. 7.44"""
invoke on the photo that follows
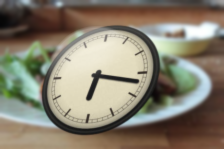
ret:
6.17
